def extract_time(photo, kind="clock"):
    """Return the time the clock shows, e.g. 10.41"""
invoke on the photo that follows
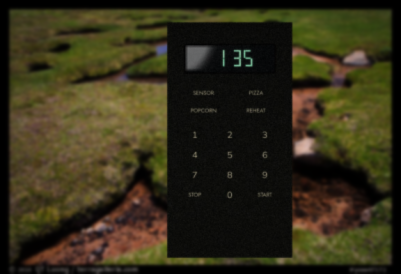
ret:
1.35
